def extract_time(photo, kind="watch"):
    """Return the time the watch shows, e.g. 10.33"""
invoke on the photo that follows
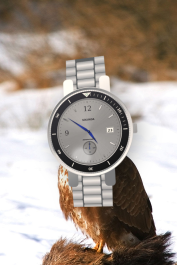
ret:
4.51
